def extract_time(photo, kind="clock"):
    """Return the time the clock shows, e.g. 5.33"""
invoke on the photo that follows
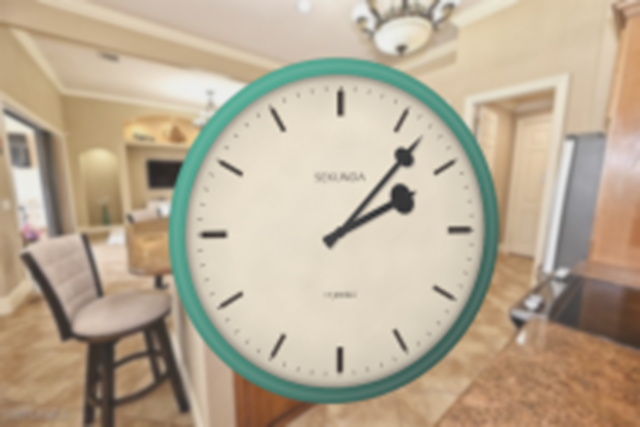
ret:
2.07
